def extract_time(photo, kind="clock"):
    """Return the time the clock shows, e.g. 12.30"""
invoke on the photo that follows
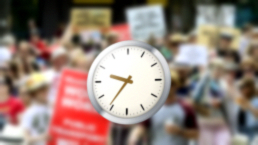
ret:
9.36
